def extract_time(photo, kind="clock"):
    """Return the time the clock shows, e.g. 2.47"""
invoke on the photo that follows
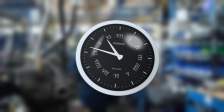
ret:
10.47
